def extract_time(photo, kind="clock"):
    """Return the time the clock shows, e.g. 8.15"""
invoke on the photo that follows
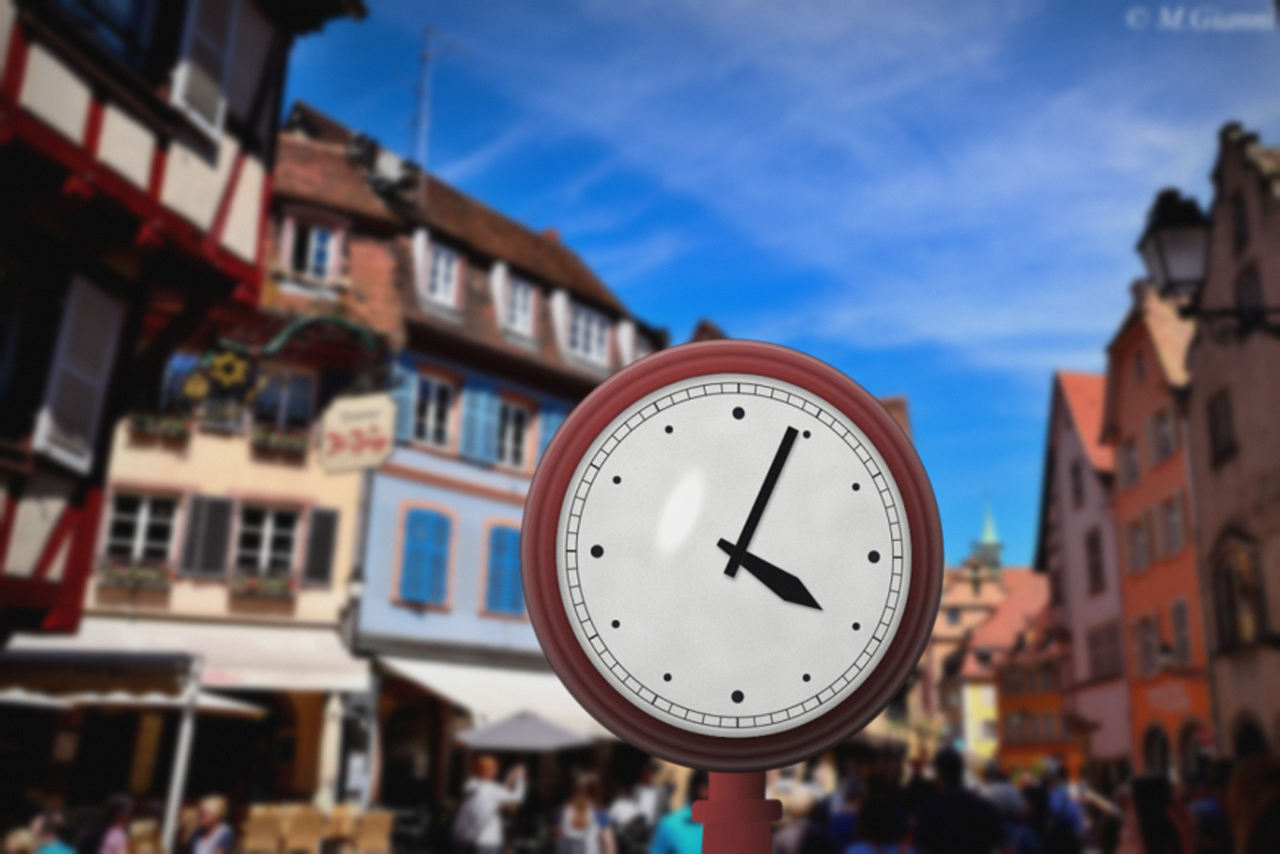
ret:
4.04
